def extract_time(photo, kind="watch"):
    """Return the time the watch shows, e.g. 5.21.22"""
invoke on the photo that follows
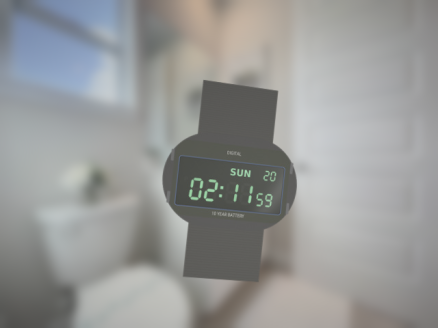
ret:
2.11.59
